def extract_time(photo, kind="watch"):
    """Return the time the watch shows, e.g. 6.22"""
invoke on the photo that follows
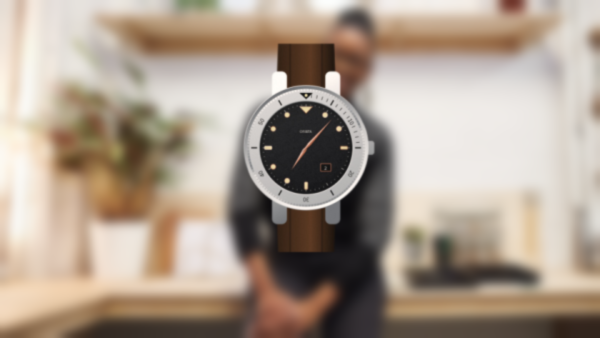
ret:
7.07
